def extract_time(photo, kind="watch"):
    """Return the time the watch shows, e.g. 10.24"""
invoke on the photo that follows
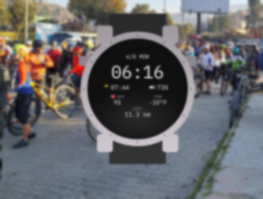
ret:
6.16
